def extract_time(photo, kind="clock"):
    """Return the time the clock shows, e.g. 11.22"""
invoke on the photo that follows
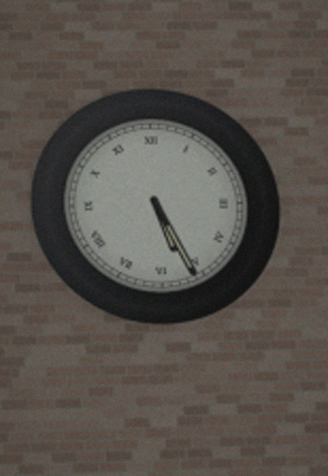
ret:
5.26
